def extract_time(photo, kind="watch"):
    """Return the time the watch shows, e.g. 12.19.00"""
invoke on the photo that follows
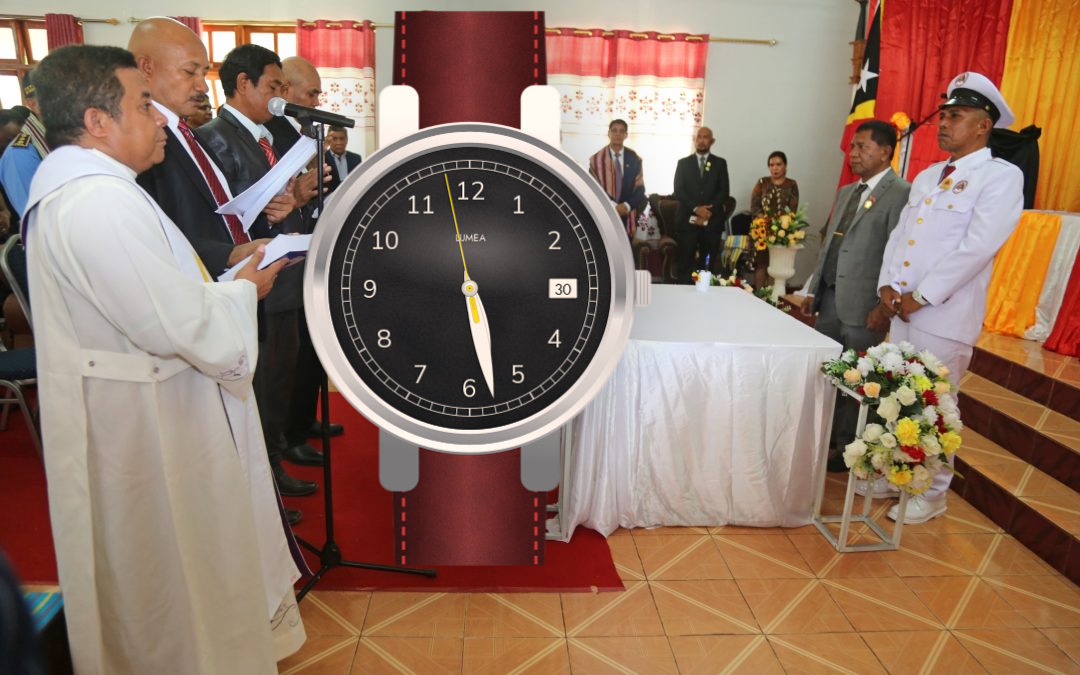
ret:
5.27.58
